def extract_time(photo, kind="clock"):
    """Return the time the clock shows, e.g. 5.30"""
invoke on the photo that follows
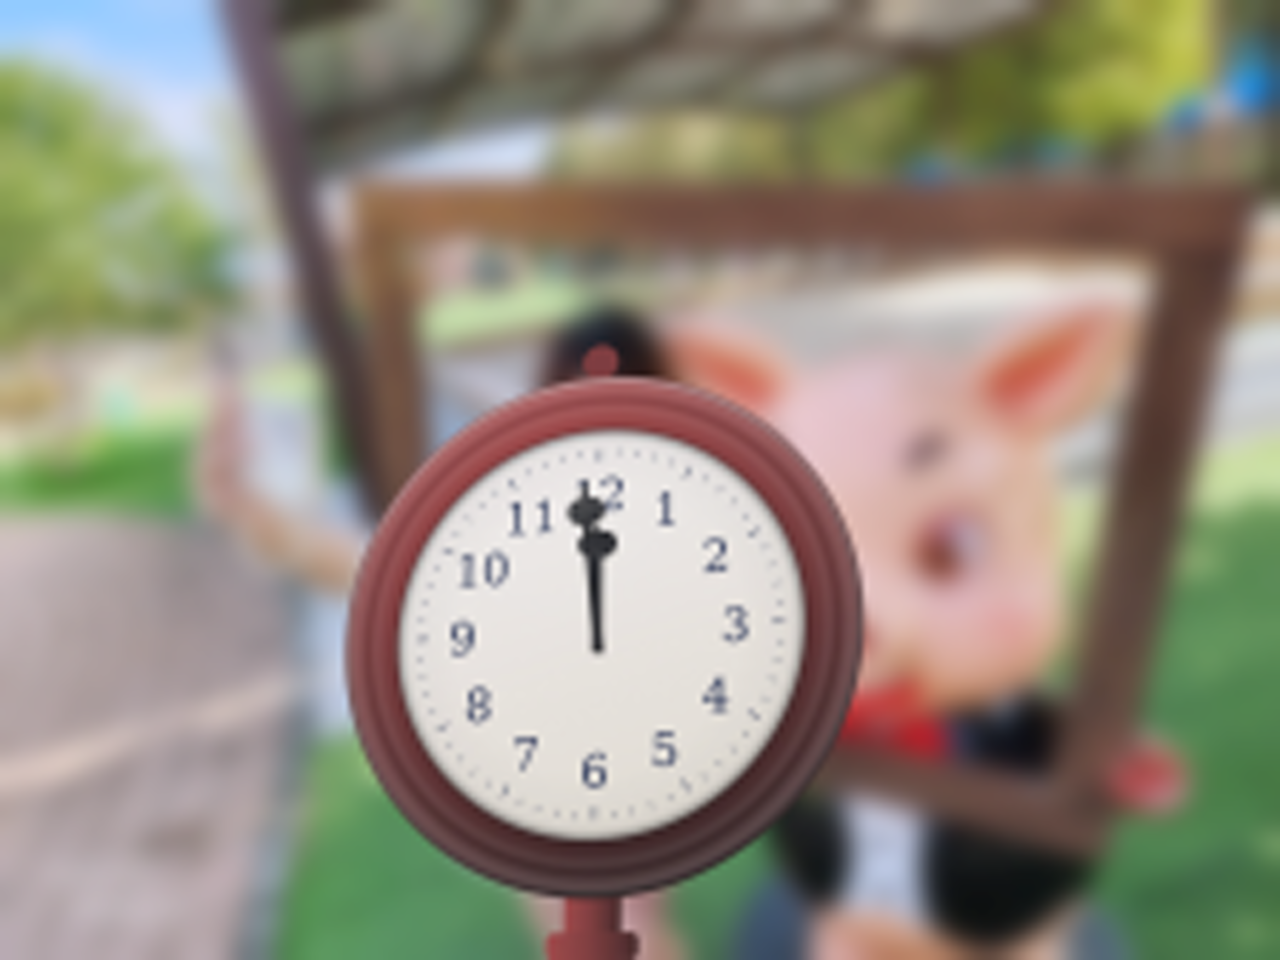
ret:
11.59
